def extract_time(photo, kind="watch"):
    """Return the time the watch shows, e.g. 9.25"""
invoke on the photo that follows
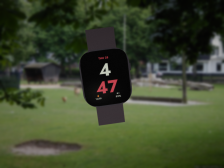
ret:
4.47
